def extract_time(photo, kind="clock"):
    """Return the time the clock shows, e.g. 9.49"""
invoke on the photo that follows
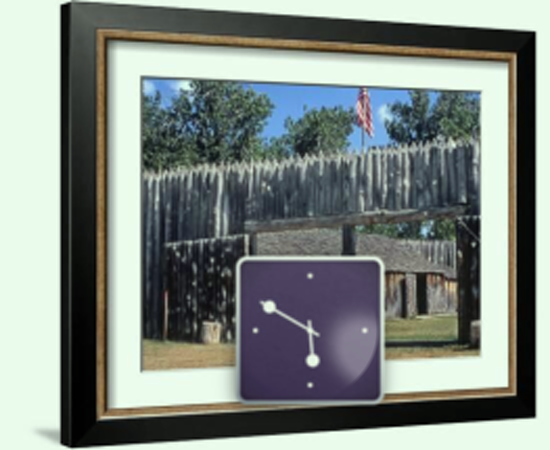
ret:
5.50
